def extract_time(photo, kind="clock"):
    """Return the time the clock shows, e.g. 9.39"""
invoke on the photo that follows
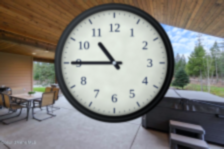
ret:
10.45
